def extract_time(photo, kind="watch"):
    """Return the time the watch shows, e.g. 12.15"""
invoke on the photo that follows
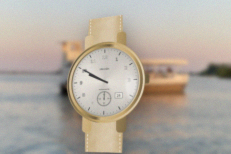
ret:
9.50
